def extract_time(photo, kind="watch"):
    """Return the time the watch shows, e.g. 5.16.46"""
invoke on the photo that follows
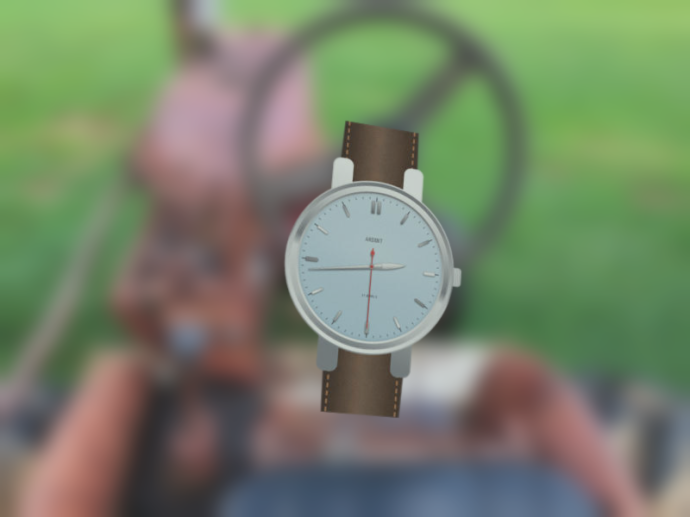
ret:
2.43.30
